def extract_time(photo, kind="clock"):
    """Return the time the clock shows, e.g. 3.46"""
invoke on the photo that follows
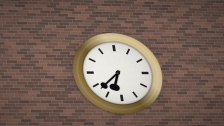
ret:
6.38
